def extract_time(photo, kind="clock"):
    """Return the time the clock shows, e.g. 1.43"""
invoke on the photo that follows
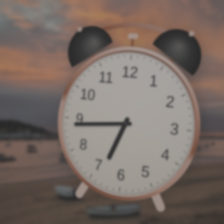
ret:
6.44
